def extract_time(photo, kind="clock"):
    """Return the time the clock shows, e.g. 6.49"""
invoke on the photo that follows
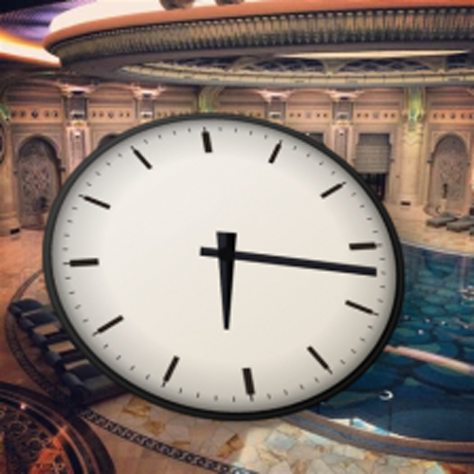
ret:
6.17
